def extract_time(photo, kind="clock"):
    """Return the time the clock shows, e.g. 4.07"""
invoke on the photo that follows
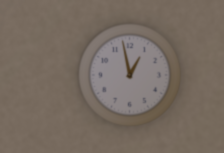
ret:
12.58
